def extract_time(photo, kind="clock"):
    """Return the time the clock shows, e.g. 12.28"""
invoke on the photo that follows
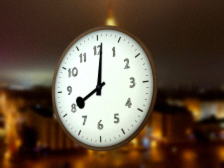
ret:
8.01
